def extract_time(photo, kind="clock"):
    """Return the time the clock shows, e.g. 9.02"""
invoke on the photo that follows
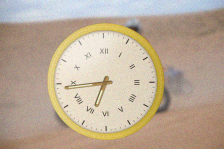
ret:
6.44
